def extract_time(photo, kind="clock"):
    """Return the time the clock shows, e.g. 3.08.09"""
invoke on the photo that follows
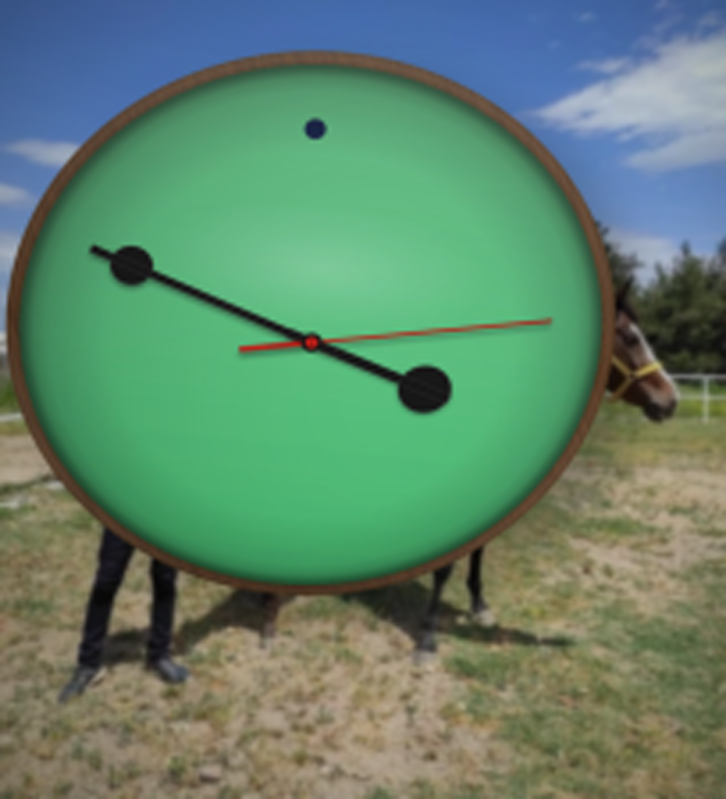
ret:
3.49.14
